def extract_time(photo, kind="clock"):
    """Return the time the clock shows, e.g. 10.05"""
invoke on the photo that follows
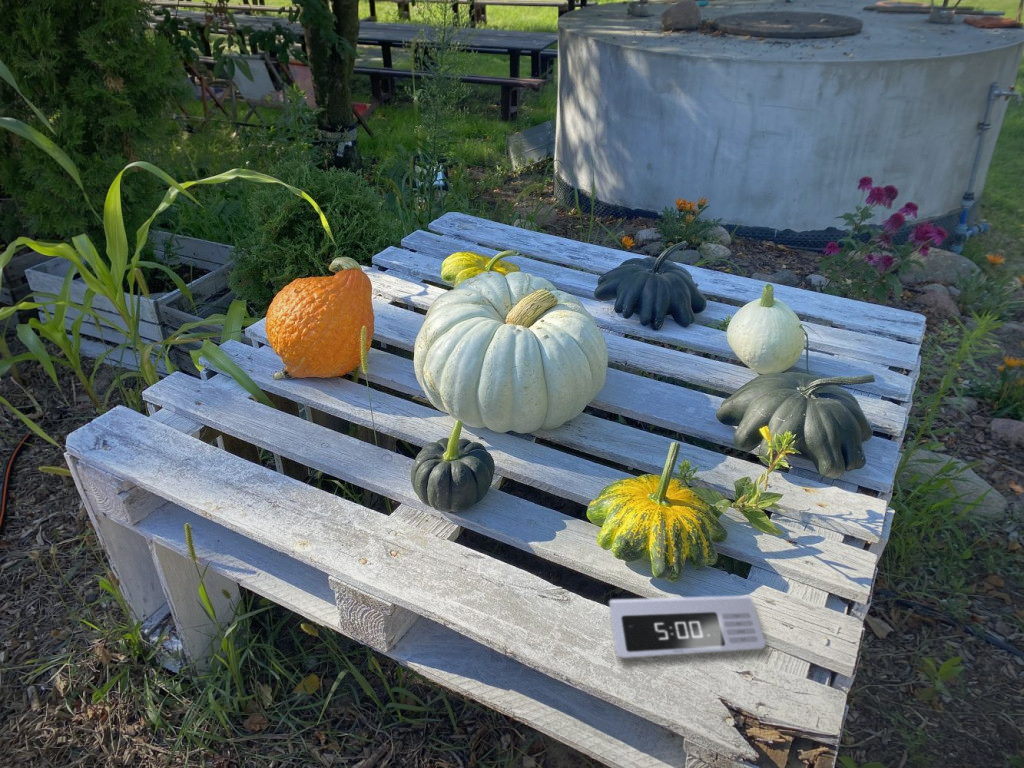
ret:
5.00
